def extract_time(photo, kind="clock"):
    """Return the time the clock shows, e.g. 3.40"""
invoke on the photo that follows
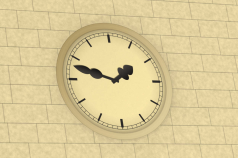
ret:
1.48
